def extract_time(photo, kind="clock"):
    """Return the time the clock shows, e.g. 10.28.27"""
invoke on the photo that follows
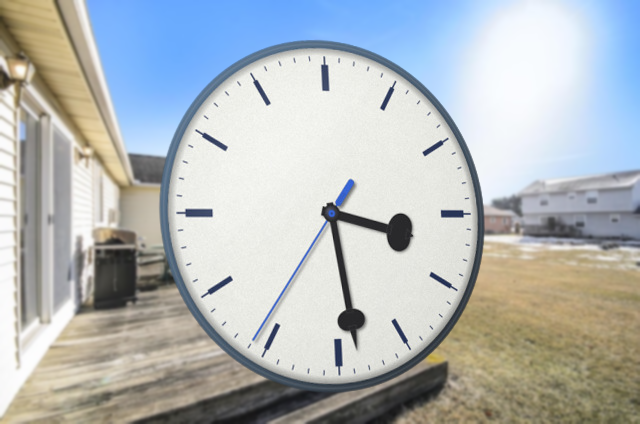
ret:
3.28.36
